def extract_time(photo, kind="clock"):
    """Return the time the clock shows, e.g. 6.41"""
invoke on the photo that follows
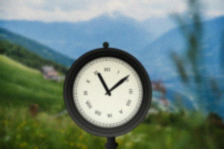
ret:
11.09
